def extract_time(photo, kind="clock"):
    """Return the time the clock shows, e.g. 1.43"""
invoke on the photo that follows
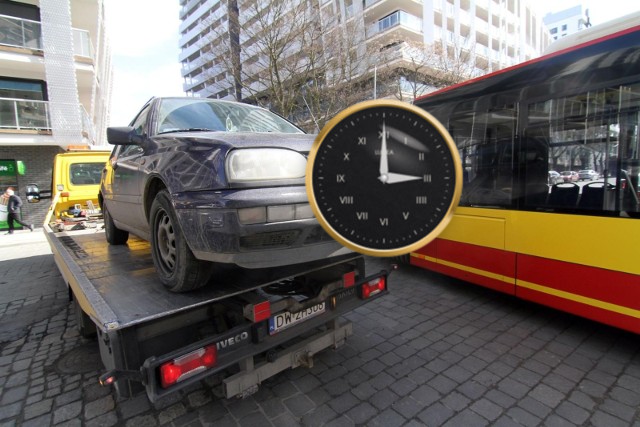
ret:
3.00
